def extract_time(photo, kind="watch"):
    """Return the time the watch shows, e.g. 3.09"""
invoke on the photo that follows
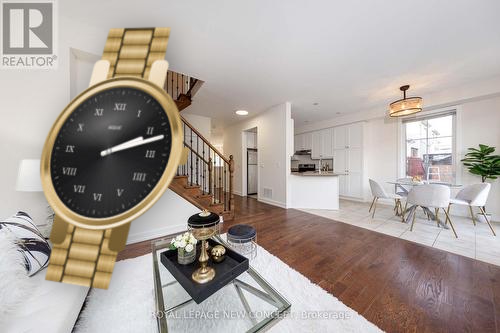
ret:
2.12
